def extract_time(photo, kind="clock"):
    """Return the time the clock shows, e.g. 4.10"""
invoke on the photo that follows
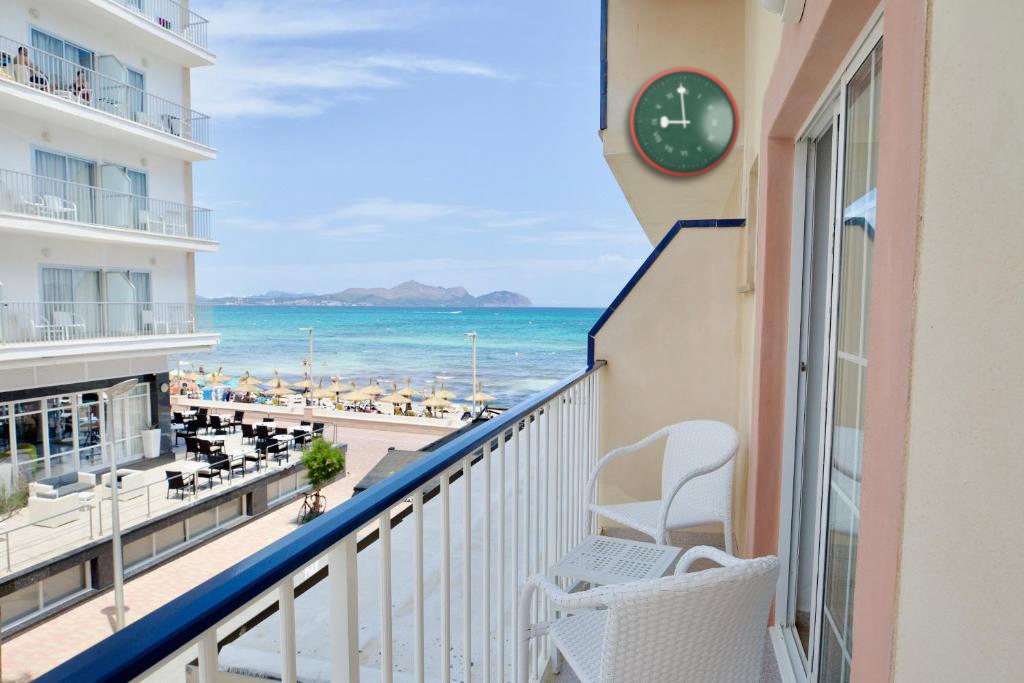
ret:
8.59
